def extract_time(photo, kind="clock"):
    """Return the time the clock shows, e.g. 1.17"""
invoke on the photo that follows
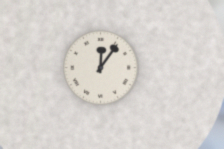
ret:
12.06
